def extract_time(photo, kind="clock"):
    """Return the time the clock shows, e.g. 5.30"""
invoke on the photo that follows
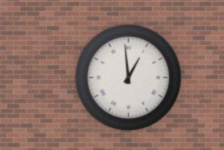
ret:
12.59
